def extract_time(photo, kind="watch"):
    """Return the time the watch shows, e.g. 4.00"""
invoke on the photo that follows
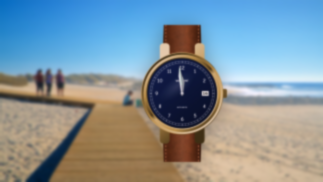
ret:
11.59
